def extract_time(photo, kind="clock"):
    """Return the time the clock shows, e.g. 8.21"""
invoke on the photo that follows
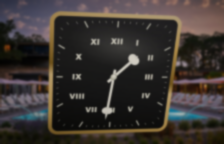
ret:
1.31
